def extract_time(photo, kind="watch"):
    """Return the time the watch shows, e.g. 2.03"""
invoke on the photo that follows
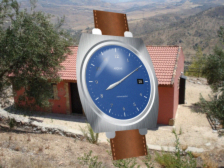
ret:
8.10
